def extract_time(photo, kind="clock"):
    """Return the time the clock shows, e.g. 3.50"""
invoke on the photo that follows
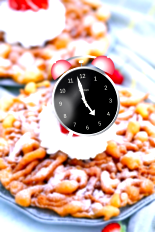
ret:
4.58
